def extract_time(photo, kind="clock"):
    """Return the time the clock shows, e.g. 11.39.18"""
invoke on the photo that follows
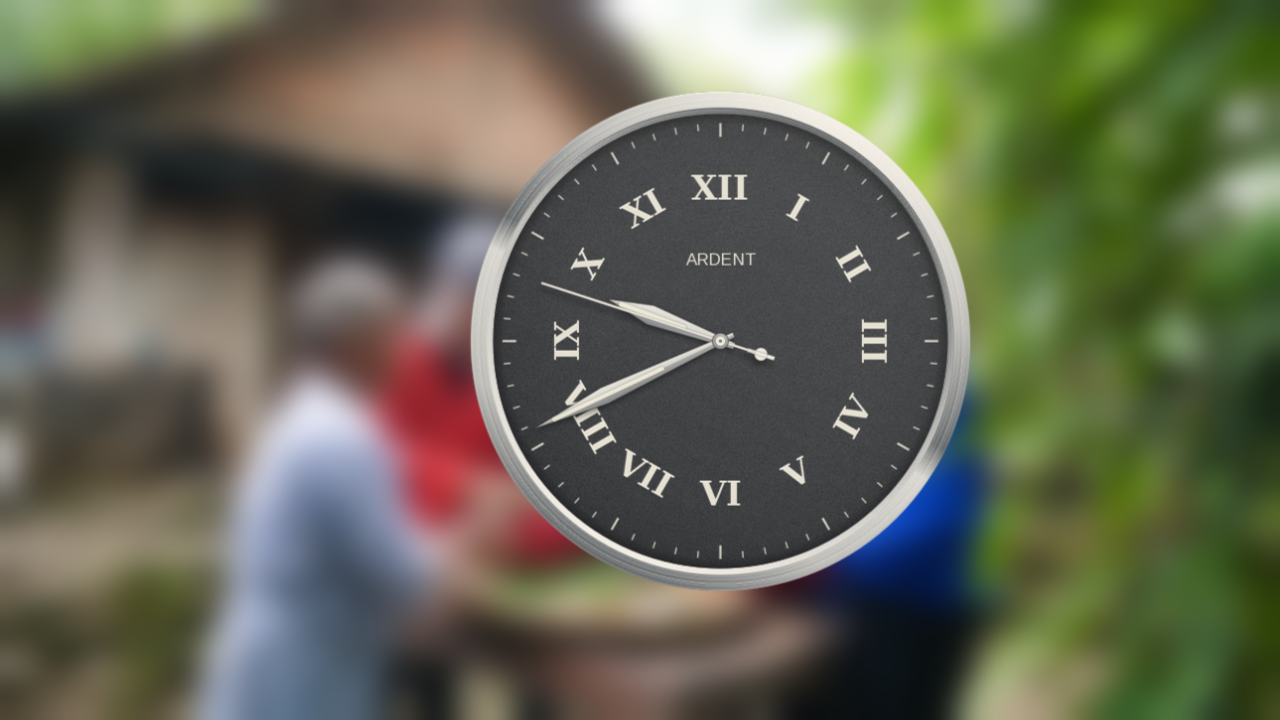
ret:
9.40.48
